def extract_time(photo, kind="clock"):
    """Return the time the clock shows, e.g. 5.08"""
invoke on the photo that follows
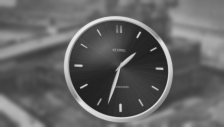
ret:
1.33
